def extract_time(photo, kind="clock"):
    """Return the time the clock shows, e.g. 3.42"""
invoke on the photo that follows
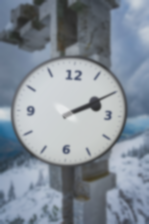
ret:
2.10
